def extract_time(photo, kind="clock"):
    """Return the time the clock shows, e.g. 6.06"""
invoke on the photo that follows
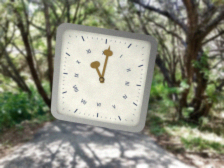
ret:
11.01
